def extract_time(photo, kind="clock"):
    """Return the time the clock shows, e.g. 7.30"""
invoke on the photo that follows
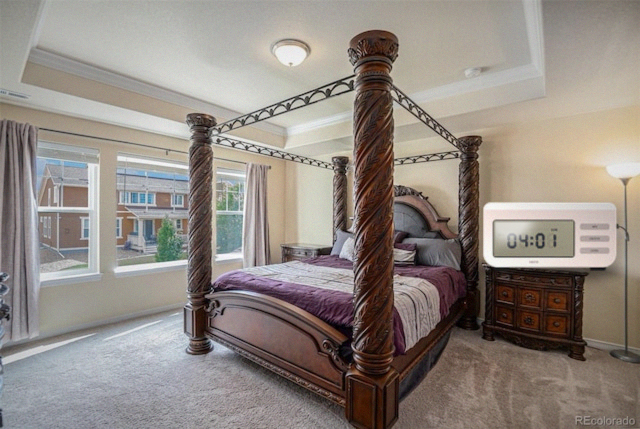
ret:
4.01
